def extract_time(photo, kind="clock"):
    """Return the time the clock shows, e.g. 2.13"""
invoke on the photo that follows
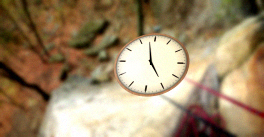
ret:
4.58
